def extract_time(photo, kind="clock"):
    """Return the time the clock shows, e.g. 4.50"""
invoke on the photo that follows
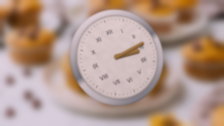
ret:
3.14
